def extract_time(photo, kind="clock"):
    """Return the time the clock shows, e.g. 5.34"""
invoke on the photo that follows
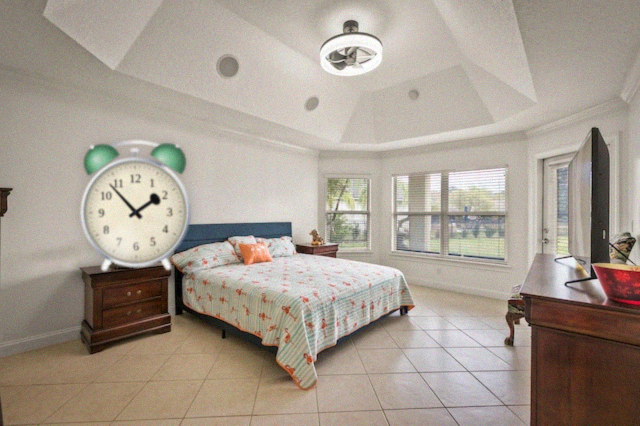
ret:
1.53
